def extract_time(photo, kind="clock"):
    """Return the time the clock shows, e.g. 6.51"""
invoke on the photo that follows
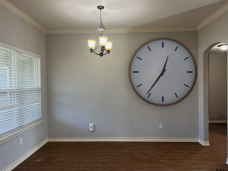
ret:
12.36
